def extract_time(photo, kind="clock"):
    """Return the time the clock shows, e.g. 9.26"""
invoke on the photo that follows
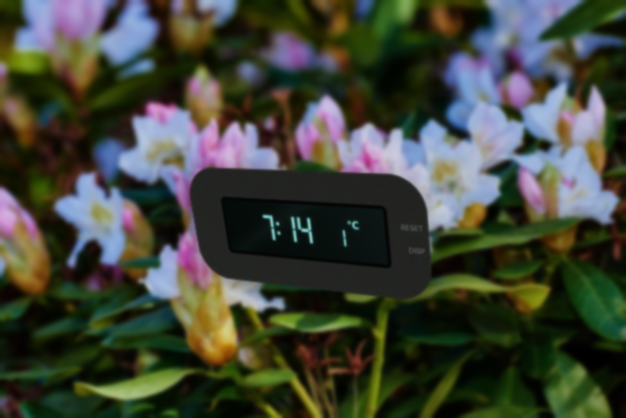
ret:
7.14
